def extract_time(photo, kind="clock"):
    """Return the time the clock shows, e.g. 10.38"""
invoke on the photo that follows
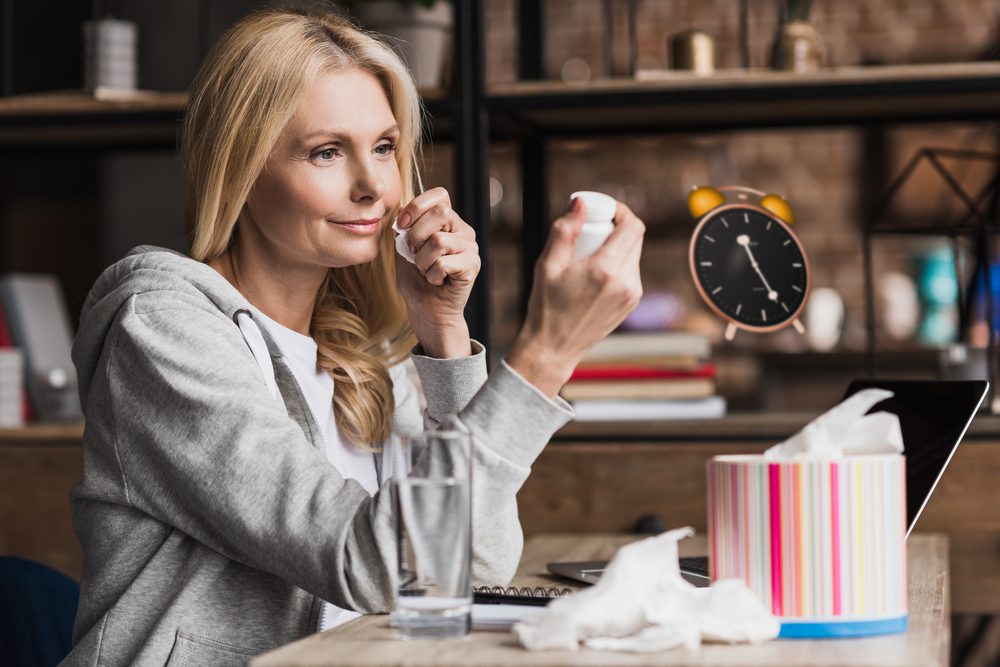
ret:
11.26
